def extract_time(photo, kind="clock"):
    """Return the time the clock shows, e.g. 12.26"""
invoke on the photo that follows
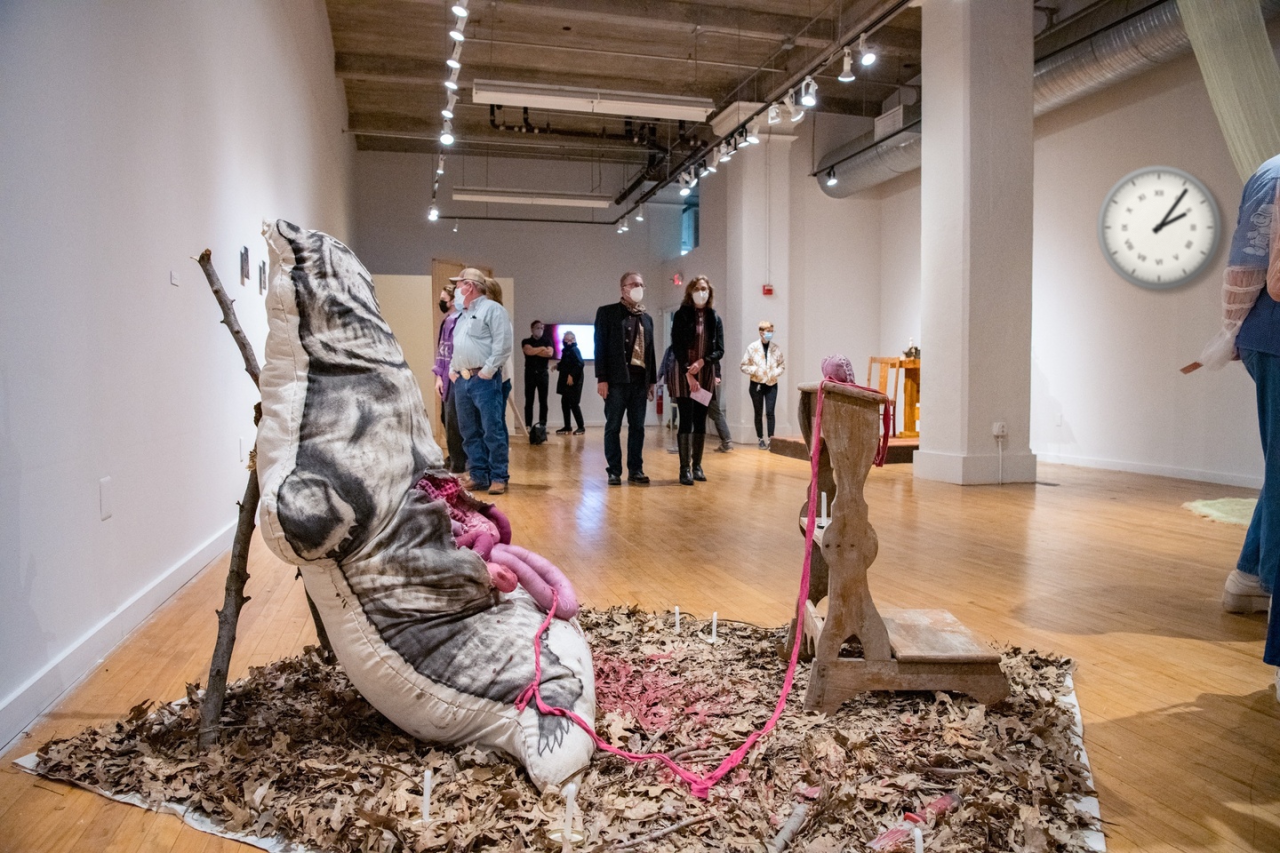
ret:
2.06
